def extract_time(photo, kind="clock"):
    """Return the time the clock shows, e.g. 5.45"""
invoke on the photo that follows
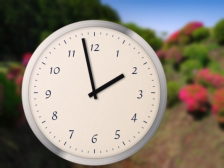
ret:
1.58
